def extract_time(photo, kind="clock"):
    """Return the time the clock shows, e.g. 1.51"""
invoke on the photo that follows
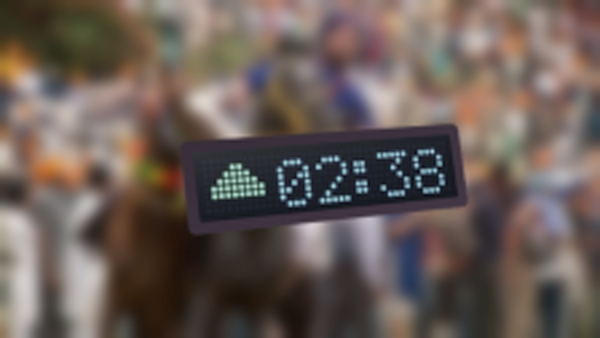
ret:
2.38
